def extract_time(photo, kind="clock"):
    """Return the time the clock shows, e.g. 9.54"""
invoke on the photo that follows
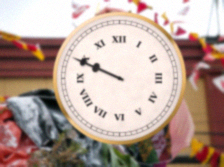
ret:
9.49
